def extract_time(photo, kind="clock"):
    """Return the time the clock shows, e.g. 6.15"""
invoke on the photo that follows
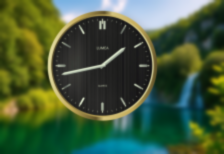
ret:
1.43
